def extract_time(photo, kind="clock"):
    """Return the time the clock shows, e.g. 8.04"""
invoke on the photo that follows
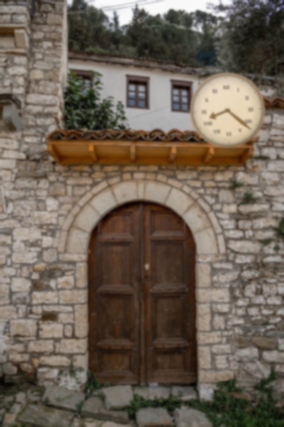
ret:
8.22
